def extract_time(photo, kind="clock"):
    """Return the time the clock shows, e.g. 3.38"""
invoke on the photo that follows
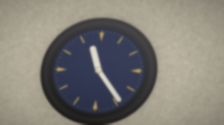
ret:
11.24
